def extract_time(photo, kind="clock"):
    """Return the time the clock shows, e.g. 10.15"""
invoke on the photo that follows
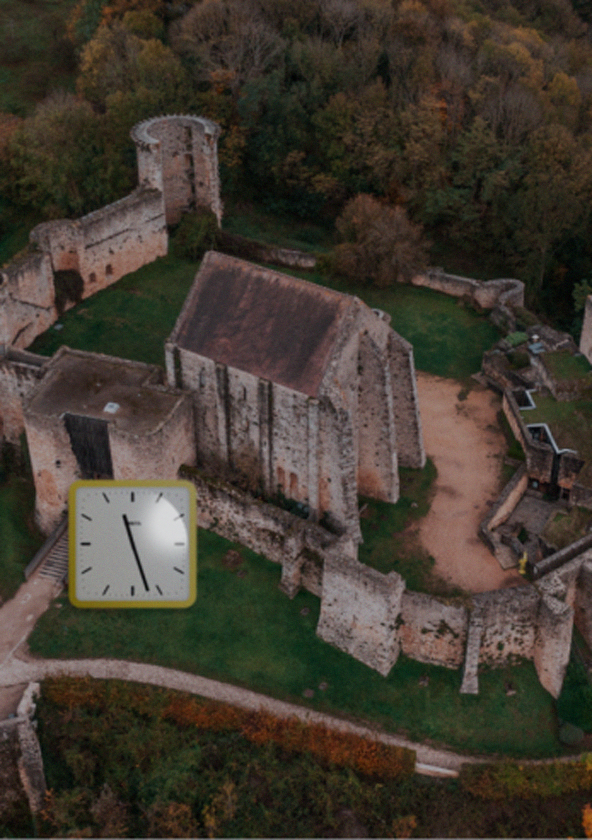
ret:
11.27
